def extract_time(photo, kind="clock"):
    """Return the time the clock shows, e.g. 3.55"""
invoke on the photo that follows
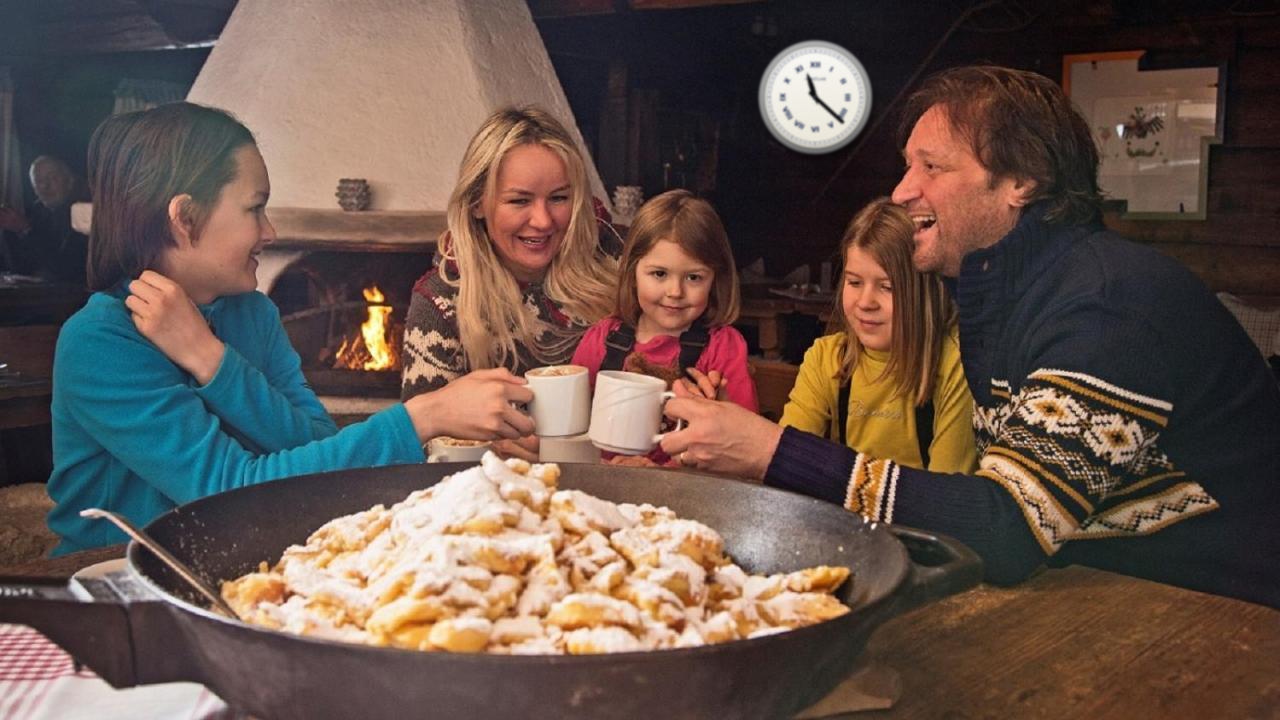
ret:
11.22
